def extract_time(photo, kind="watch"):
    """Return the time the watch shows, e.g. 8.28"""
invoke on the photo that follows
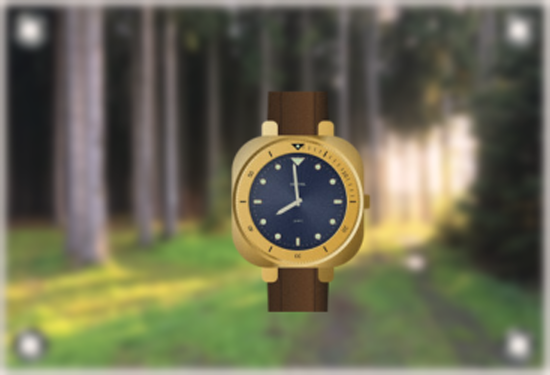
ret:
7.59
